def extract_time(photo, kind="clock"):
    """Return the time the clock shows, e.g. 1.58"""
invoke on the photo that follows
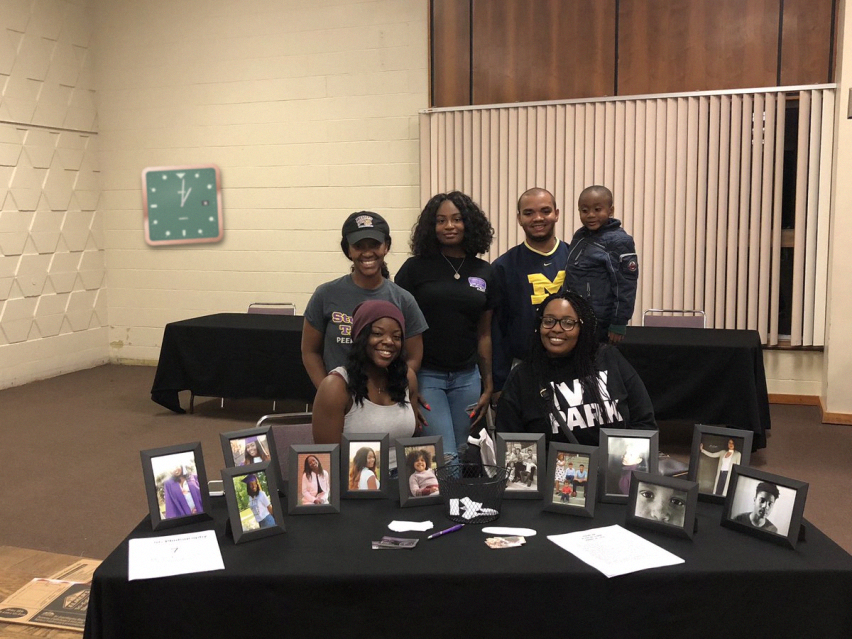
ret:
1.01
